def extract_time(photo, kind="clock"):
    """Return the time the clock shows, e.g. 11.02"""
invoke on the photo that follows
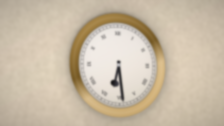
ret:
6.29
